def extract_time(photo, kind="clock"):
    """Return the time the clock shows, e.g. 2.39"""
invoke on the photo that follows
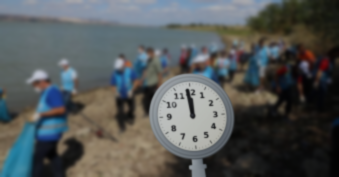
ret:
11.59
